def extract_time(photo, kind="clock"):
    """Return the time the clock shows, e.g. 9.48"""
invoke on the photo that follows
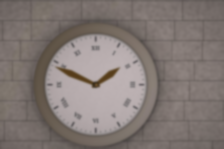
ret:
1.49
